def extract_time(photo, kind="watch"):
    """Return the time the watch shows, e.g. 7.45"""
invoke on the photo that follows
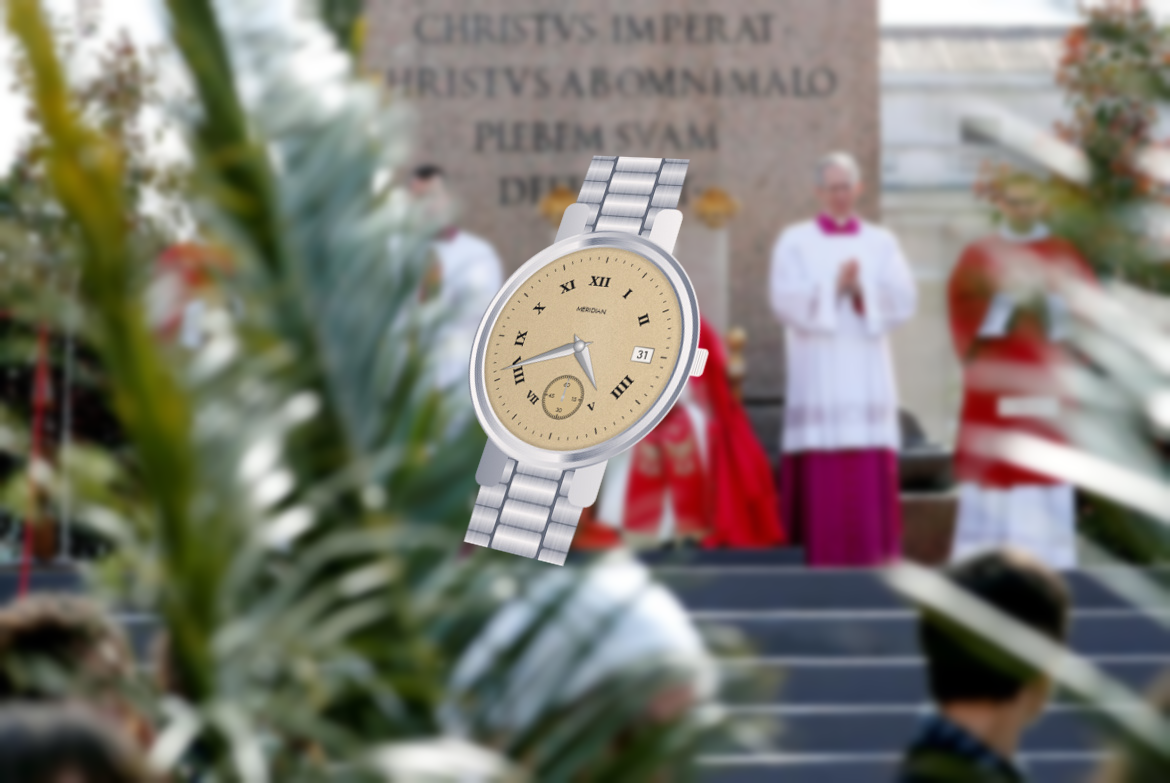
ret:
4.41
